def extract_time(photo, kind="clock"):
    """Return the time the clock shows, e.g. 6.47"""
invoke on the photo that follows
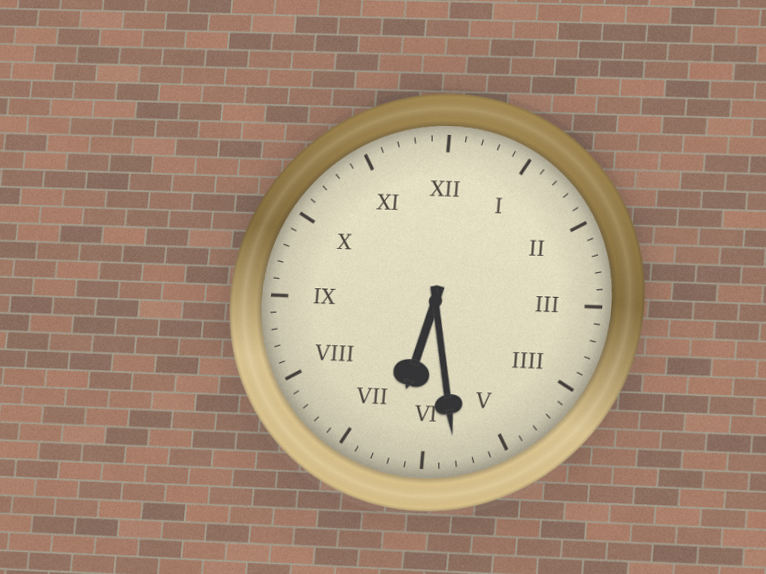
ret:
6.28
